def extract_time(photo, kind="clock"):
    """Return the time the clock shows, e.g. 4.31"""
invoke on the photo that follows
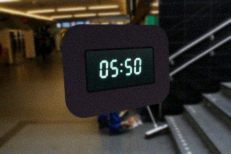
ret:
5.50
